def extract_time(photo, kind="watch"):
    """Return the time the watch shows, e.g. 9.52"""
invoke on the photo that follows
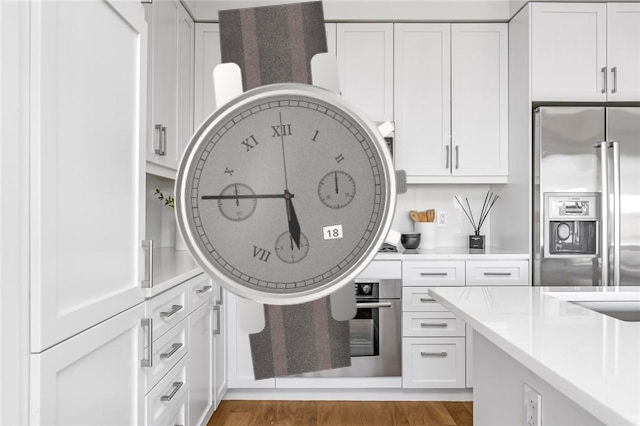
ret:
5.46
